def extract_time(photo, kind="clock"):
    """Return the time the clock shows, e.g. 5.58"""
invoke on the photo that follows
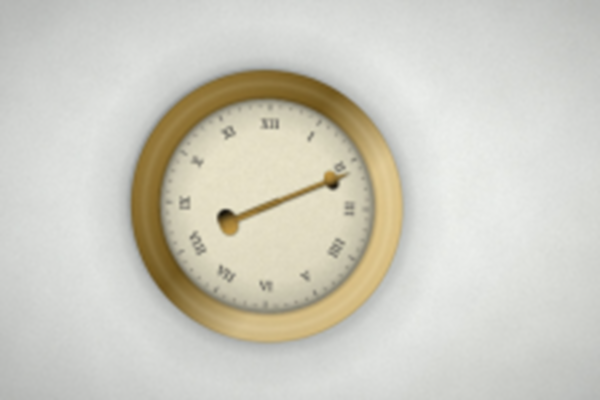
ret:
8.11
